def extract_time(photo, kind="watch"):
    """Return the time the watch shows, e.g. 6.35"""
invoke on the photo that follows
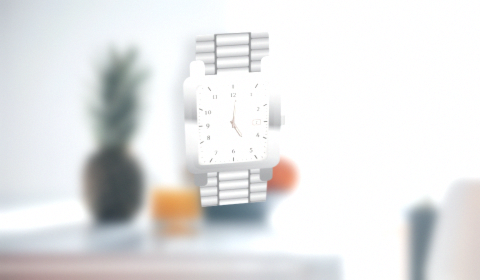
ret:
5.01
